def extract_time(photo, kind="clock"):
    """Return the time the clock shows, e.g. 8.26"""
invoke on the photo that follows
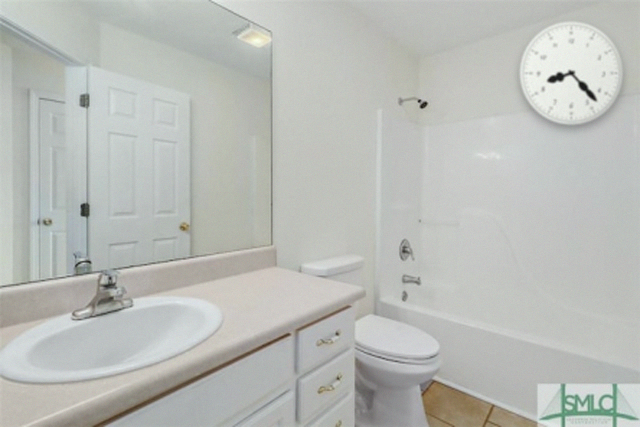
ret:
8.23
